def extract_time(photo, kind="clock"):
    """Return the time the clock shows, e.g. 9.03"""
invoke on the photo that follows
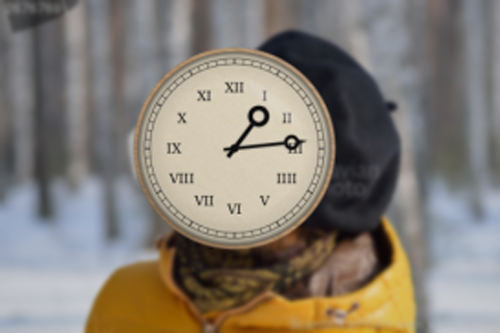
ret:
1.14
